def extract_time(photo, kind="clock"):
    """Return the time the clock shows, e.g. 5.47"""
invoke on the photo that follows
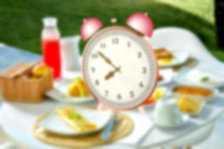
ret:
7.52
